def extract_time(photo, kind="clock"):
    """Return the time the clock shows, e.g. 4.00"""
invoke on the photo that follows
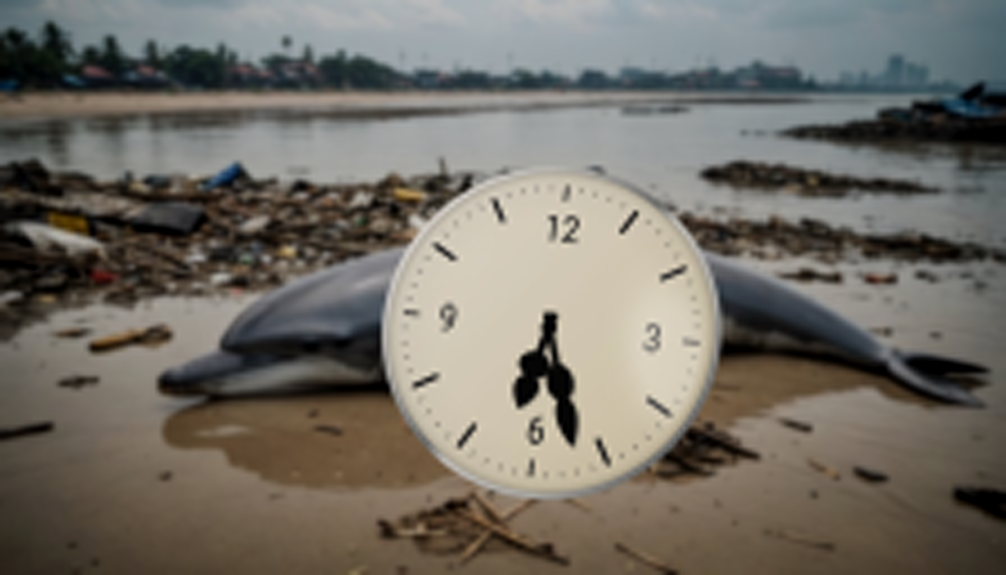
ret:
6.27
